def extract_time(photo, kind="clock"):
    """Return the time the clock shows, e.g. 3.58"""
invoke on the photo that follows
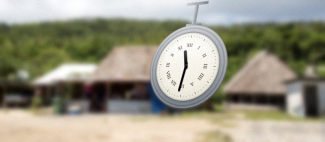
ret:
11.31
